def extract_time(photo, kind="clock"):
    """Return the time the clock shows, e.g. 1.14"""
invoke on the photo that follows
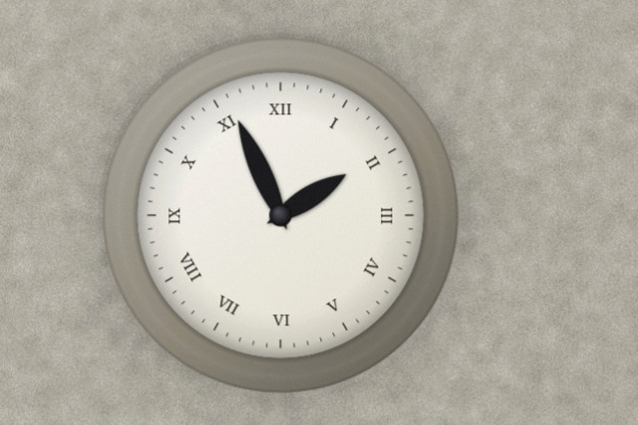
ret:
1.56
